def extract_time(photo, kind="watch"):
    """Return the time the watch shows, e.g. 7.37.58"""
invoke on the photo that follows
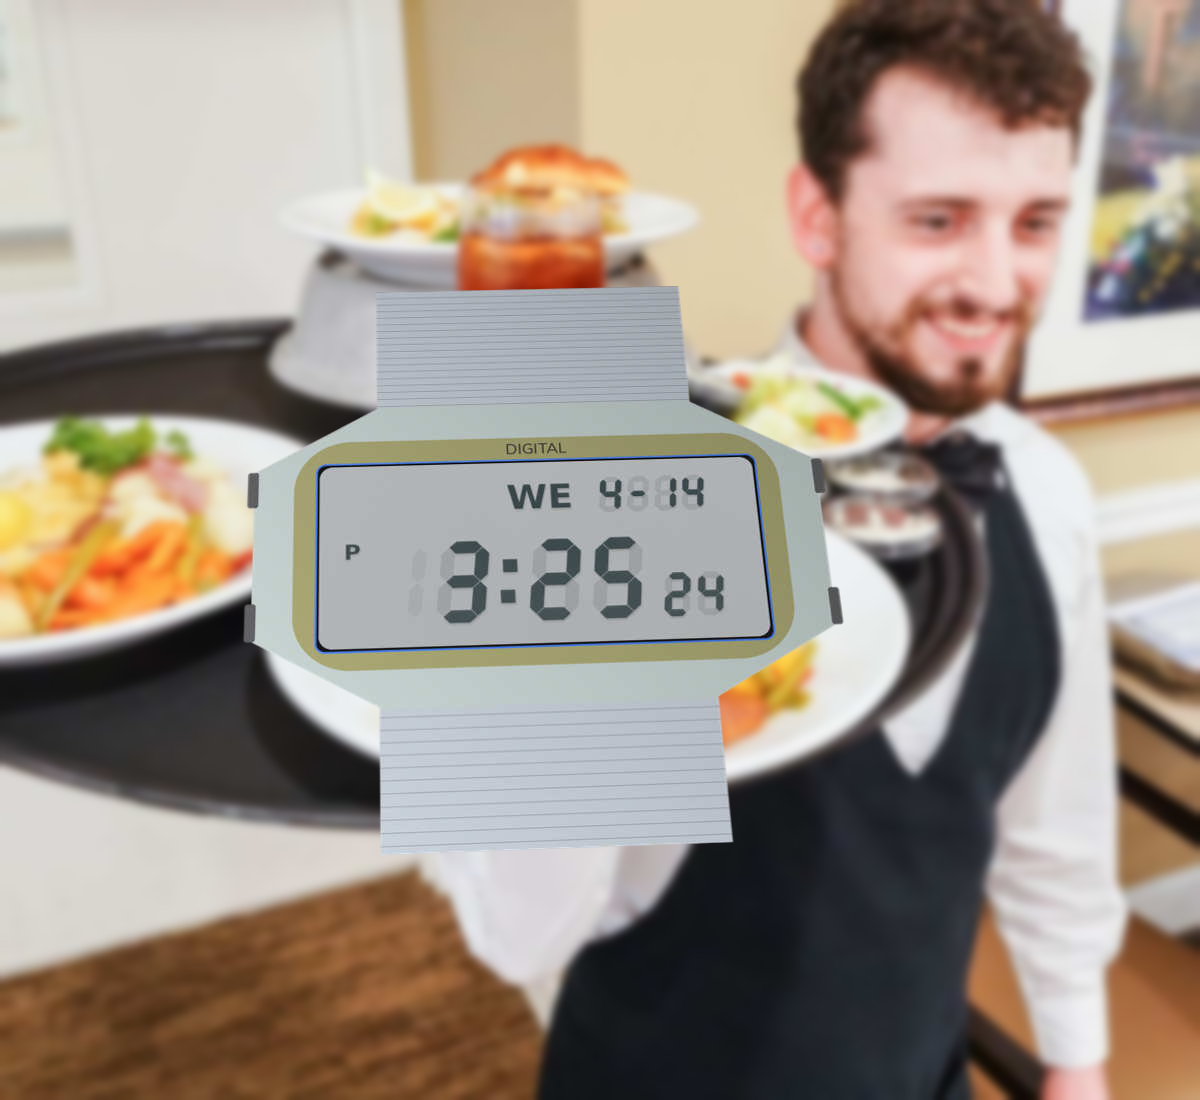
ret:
3.25.24
